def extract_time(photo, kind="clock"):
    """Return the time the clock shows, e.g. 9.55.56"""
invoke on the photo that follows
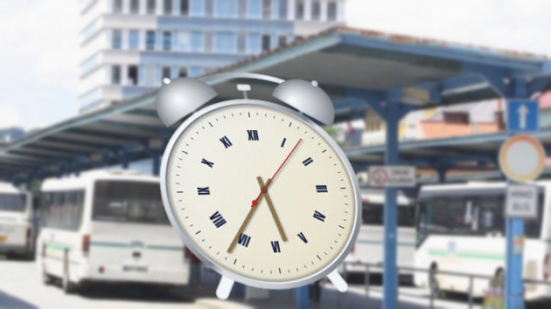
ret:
5.36.07
